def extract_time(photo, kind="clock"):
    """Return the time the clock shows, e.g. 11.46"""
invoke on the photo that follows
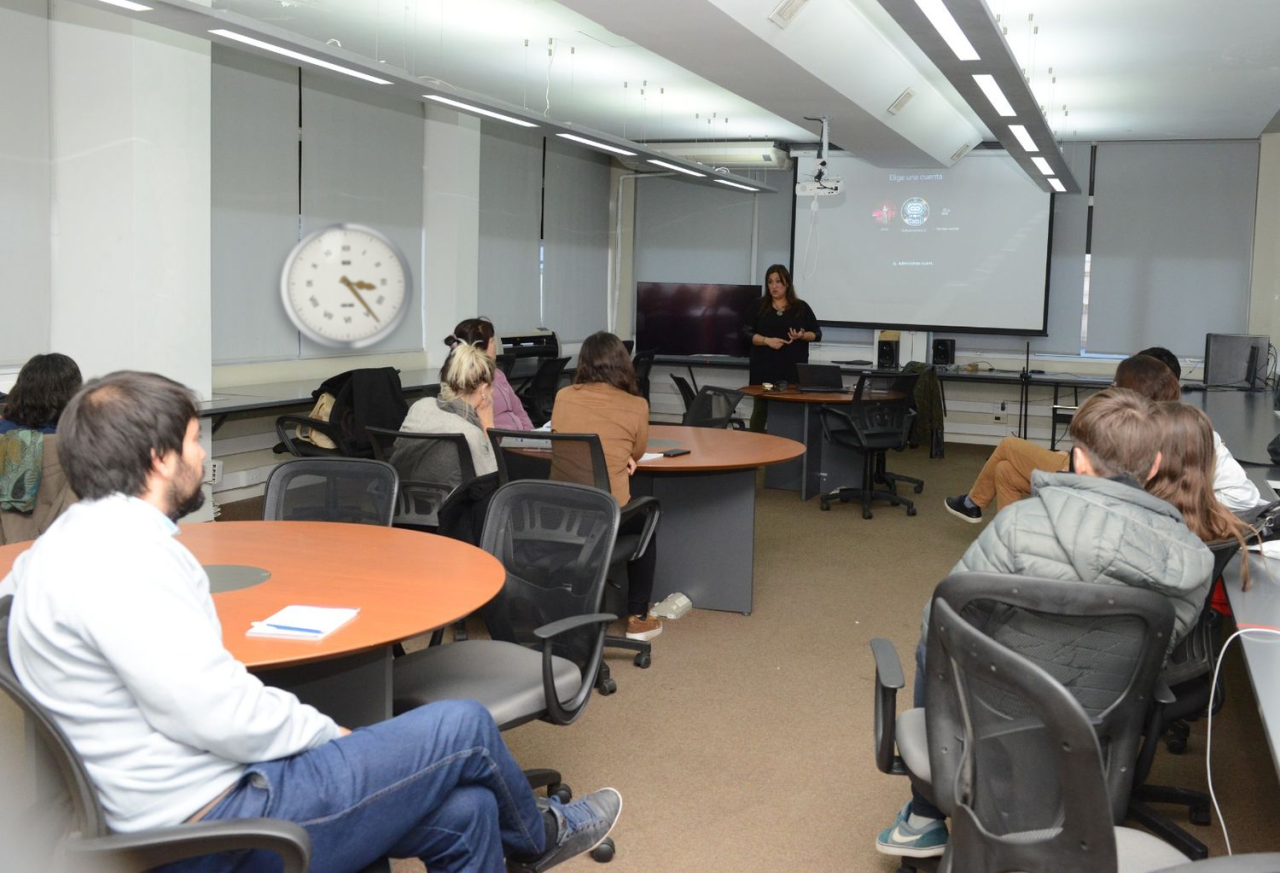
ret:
3.24
